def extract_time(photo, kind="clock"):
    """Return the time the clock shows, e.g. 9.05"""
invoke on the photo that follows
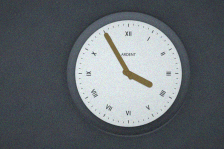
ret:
3.55
